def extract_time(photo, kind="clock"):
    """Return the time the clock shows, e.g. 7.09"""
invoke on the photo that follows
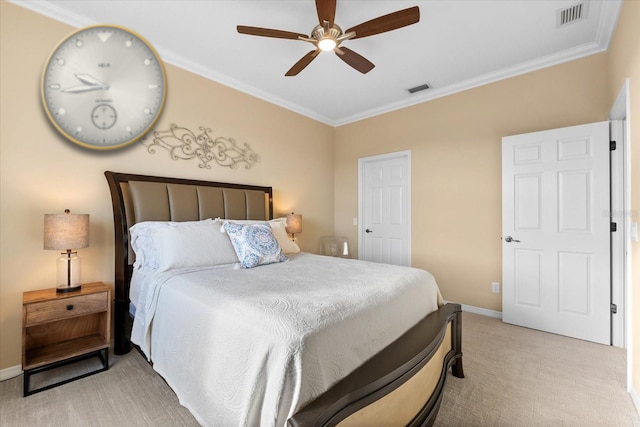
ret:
9.44
